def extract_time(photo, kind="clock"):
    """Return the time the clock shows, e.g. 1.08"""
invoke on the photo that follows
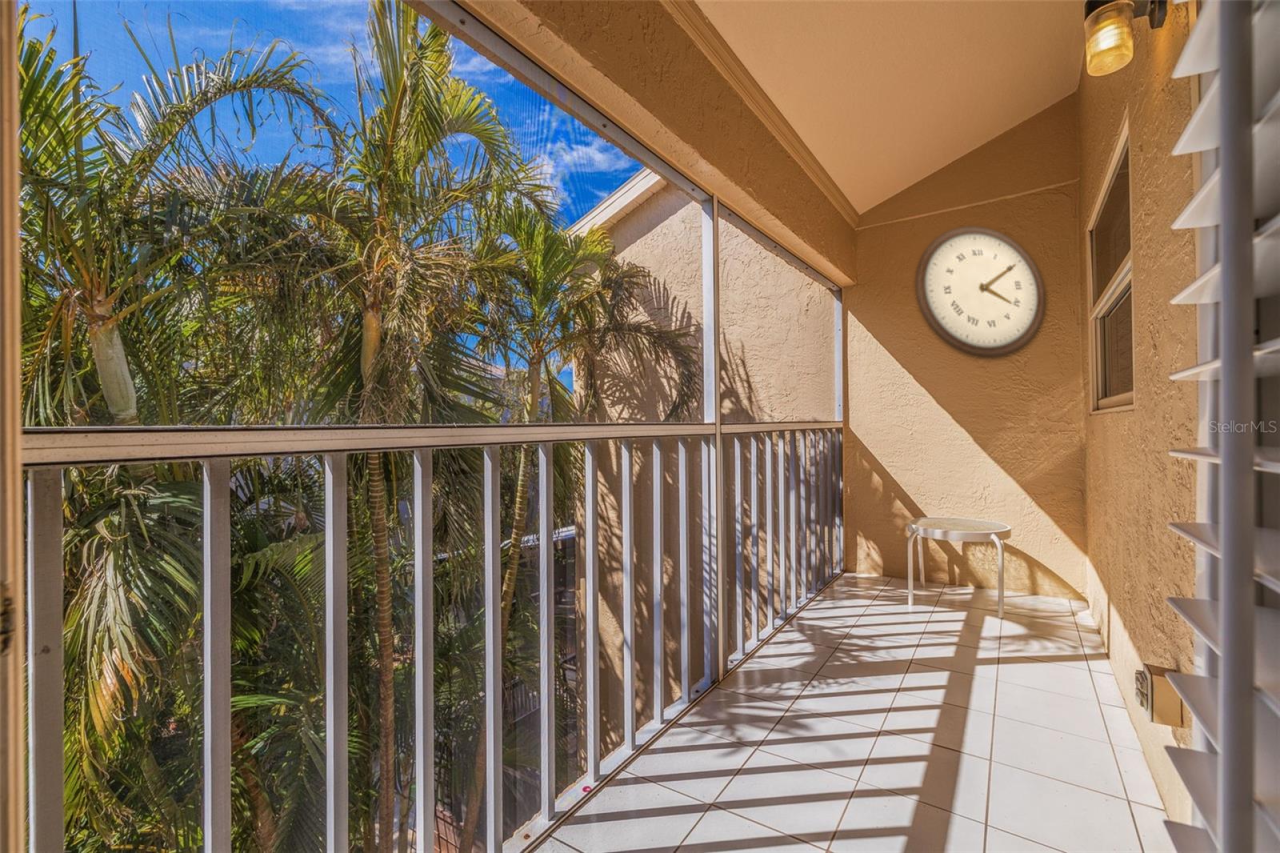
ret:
4.10
